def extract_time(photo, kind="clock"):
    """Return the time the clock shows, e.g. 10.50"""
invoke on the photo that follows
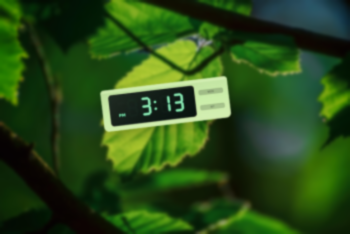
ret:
3.13
